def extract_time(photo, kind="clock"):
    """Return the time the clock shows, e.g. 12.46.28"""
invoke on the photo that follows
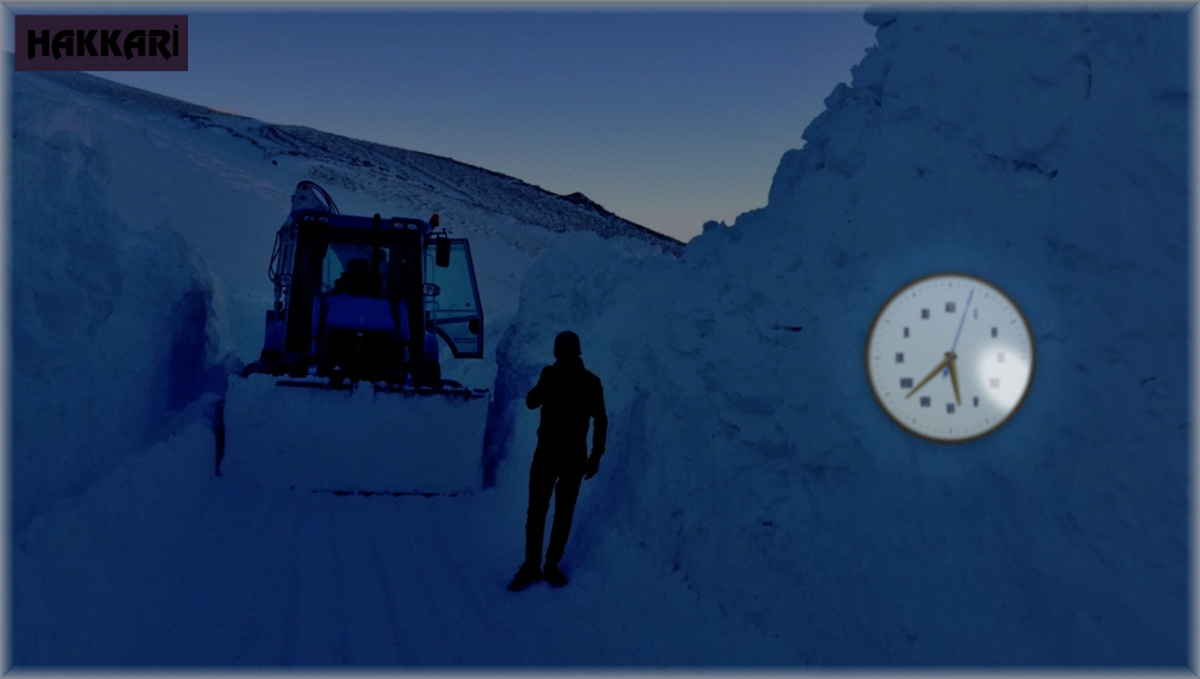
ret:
5.38.03
